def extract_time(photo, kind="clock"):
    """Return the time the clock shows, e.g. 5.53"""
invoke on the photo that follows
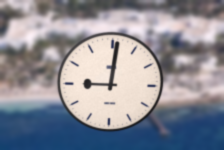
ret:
9.01
